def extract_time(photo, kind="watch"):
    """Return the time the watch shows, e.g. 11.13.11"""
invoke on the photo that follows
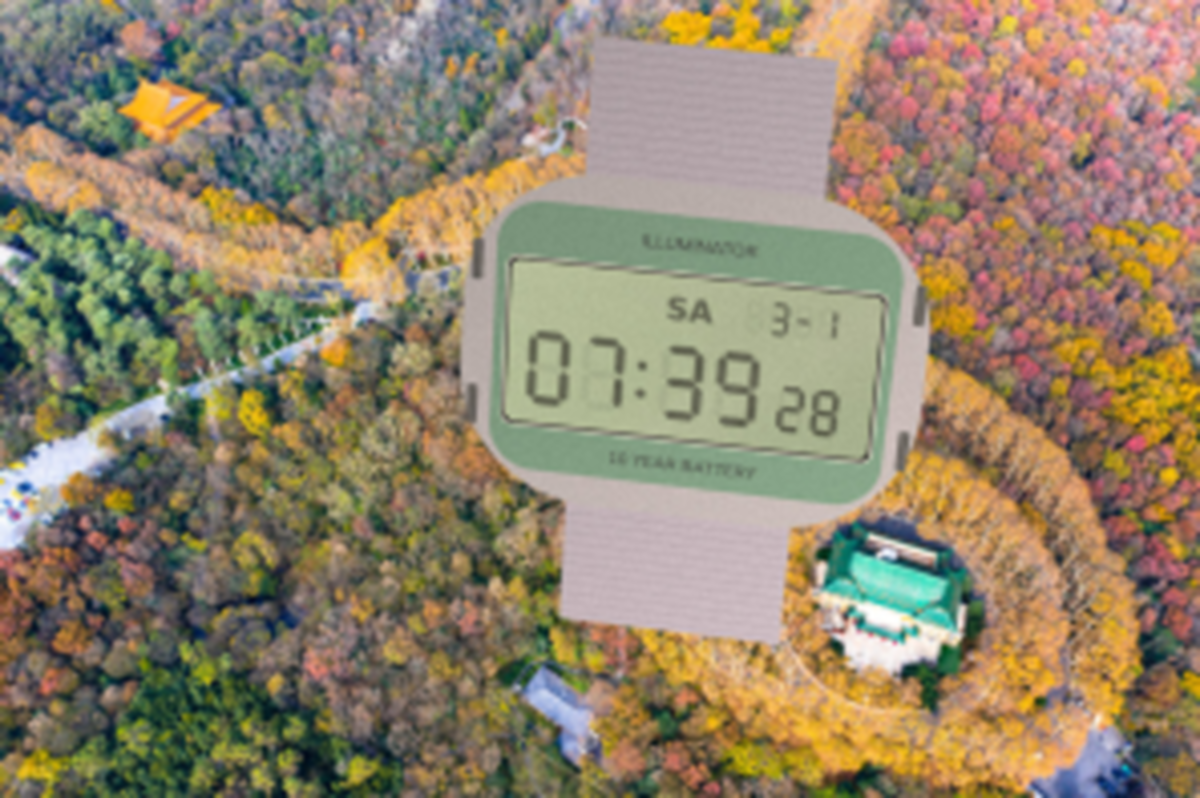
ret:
7.39.28
